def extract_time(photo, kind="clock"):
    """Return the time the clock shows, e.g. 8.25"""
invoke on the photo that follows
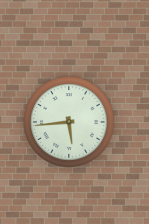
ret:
5.44
